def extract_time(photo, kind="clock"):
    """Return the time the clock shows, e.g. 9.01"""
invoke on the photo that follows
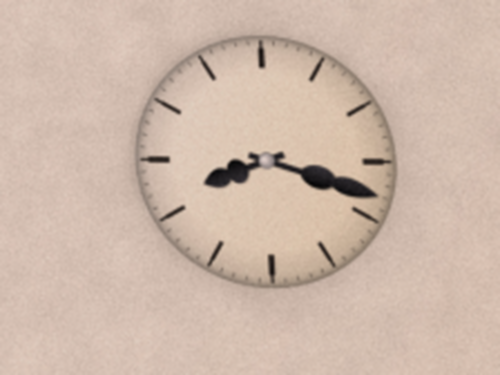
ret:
8.18
